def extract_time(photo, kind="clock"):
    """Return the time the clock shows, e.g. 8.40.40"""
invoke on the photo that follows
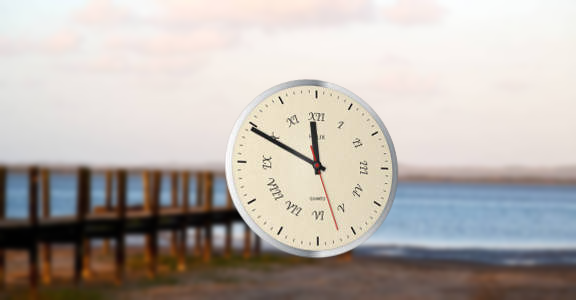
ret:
11.49.27
